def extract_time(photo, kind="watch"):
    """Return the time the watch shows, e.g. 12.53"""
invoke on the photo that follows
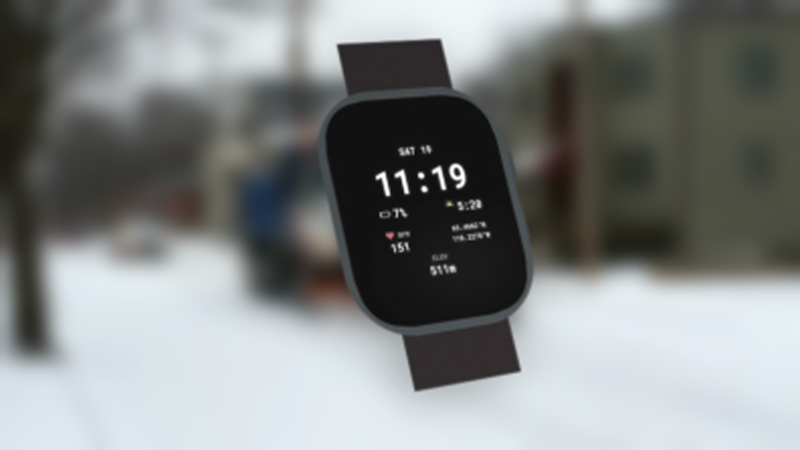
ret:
11.19
